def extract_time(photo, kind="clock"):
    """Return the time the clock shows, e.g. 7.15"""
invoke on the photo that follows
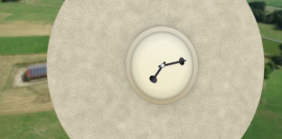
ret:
7.13
